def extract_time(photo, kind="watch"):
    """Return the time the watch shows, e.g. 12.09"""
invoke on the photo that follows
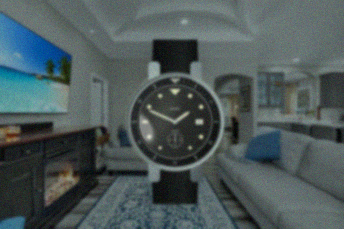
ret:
1.49
